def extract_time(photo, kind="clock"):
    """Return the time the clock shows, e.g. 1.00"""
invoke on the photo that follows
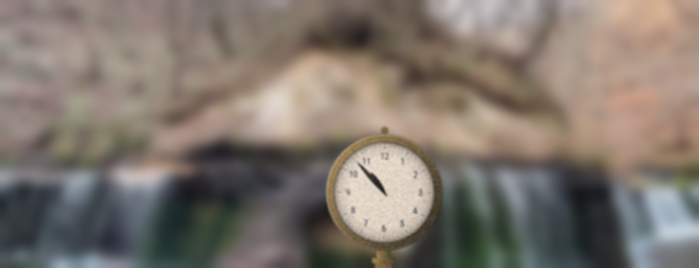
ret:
10.53
